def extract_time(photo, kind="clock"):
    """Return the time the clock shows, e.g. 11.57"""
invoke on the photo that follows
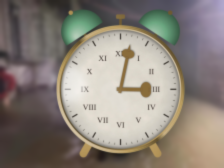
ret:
3.02
